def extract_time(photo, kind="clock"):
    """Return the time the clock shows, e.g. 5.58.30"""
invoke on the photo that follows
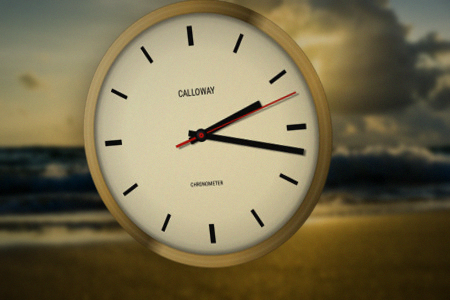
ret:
2.17.12
